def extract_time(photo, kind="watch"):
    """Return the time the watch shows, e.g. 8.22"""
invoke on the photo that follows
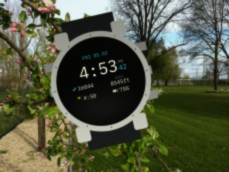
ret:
4.53
